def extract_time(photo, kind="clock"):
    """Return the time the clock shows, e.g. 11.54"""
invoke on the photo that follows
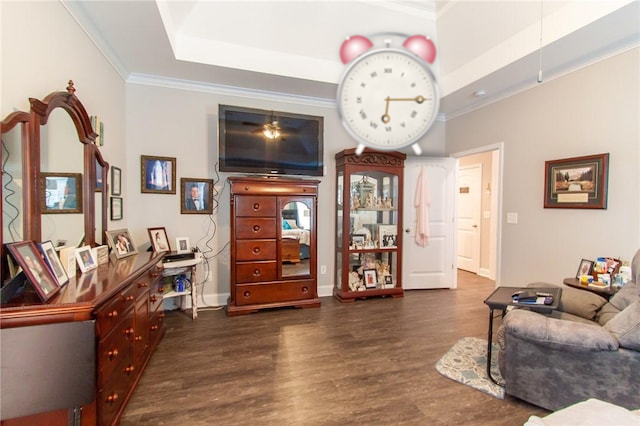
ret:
6.15
